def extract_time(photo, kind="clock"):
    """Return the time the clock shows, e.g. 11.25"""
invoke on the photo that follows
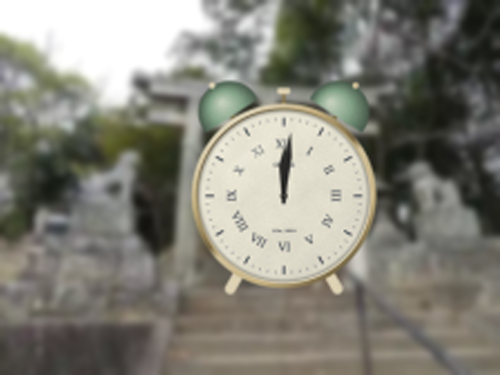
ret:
12.01
